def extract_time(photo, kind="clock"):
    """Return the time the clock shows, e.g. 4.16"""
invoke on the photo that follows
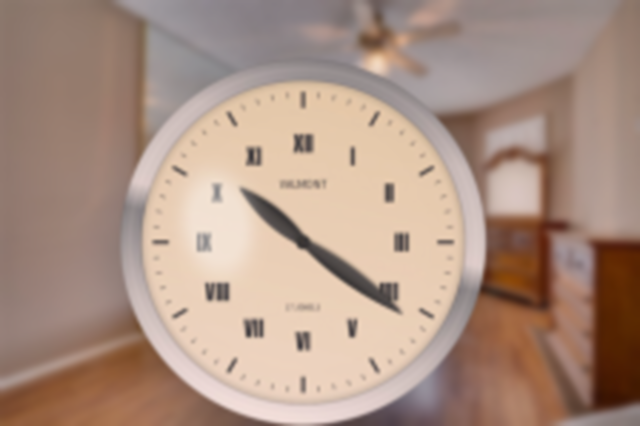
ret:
10.21
